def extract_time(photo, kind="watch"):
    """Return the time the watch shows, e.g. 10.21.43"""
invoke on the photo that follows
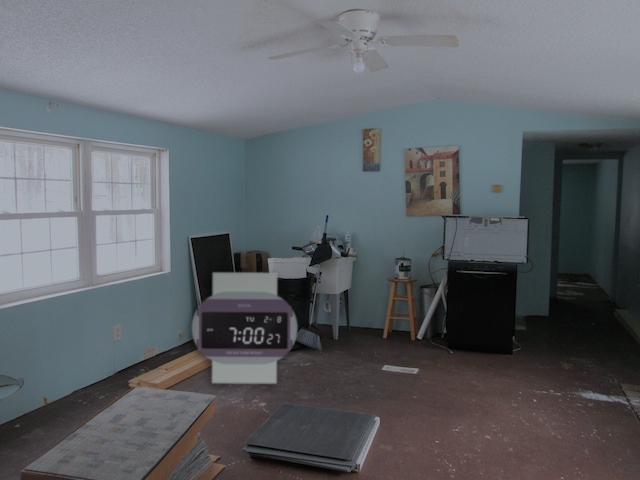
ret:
7.00.27
